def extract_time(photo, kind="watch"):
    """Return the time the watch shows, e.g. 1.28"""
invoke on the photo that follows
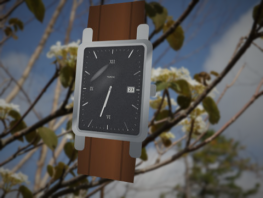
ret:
6.33
